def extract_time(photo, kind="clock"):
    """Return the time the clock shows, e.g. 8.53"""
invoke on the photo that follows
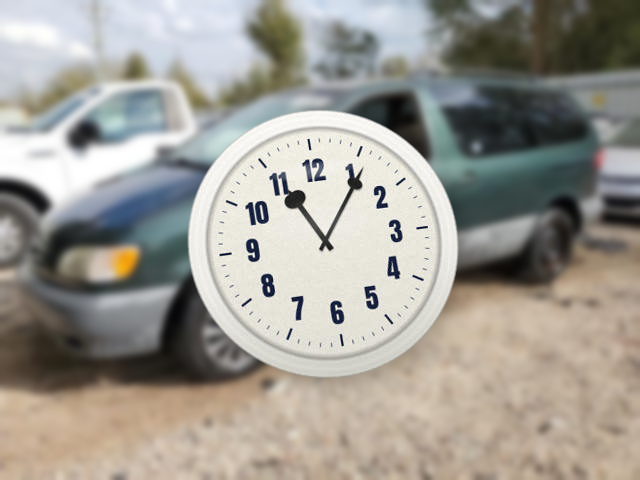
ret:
11.06
